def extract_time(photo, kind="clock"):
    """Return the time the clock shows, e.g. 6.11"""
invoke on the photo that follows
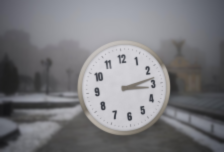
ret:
3.13
